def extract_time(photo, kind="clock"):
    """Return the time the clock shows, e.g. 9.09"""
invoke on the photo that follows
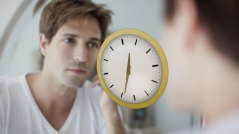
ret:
12.34
